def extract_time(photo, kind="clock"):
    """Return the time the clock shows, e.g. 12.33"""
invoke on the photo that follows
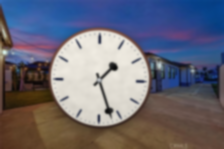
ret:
1.27
